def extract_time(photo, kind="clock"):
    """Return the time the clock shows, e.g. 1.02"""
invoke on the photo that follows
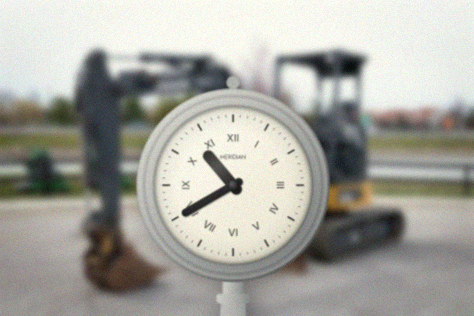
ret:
10.40
